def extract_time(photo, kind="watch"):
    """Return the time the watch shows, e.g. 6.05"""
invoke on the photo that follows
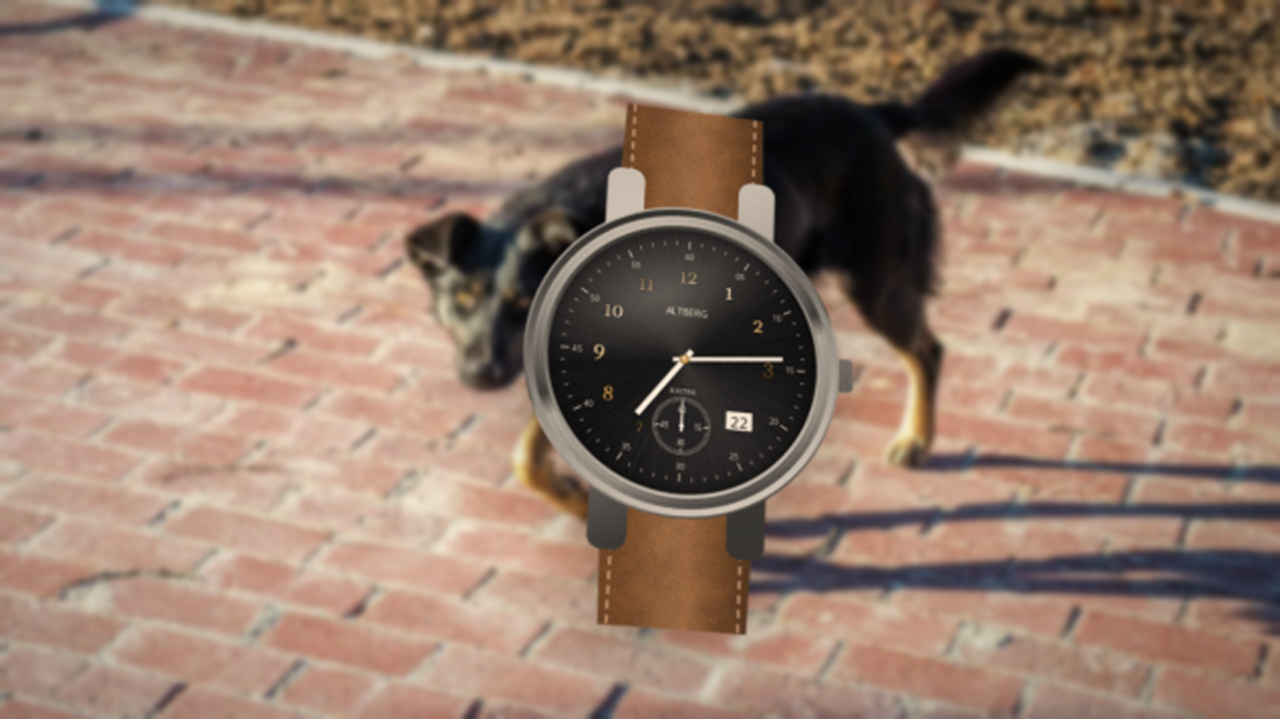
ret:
7.14
